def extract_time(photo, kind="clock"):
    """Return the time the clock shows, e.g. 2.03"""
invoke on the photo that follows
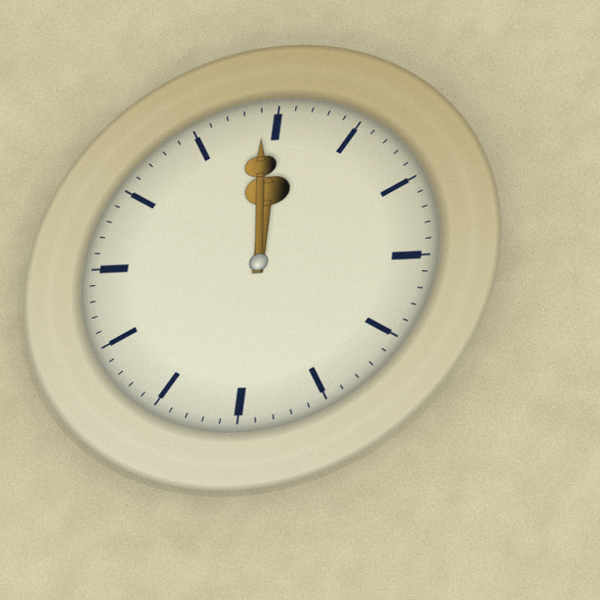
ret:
11.59
